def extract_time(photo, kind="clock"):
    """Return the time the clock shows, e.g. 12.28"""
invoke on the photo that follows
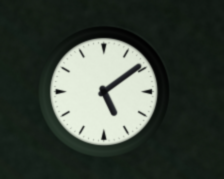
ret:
5.09
